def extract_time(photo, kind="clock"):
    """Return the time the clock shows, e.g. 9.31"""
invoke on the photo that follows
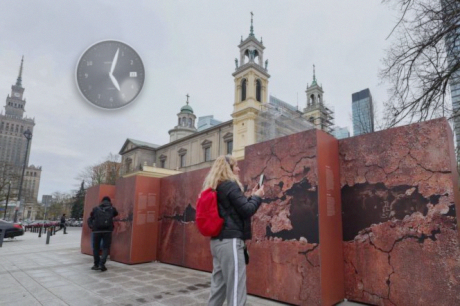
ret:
5.03
